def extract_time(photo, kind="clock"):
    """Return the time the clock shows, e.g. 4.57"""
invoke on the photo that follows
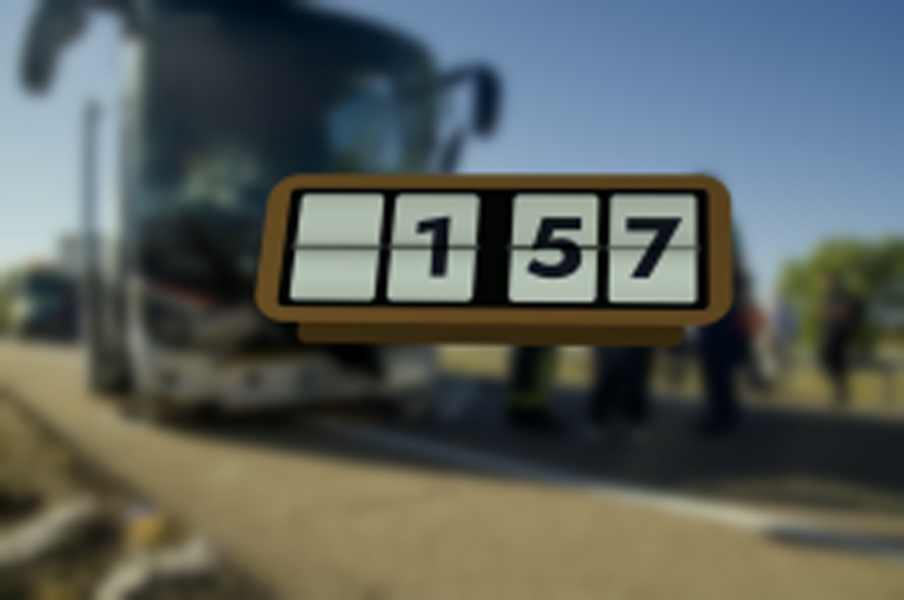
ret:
1.57
